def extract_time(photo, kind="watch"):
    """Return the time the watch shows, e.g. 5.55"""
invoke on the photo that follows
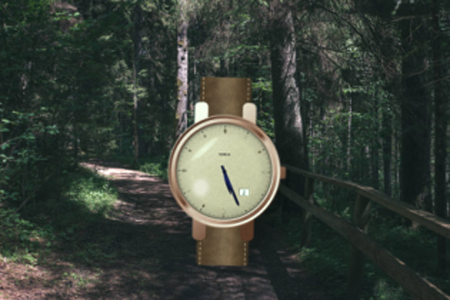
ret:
5.26
